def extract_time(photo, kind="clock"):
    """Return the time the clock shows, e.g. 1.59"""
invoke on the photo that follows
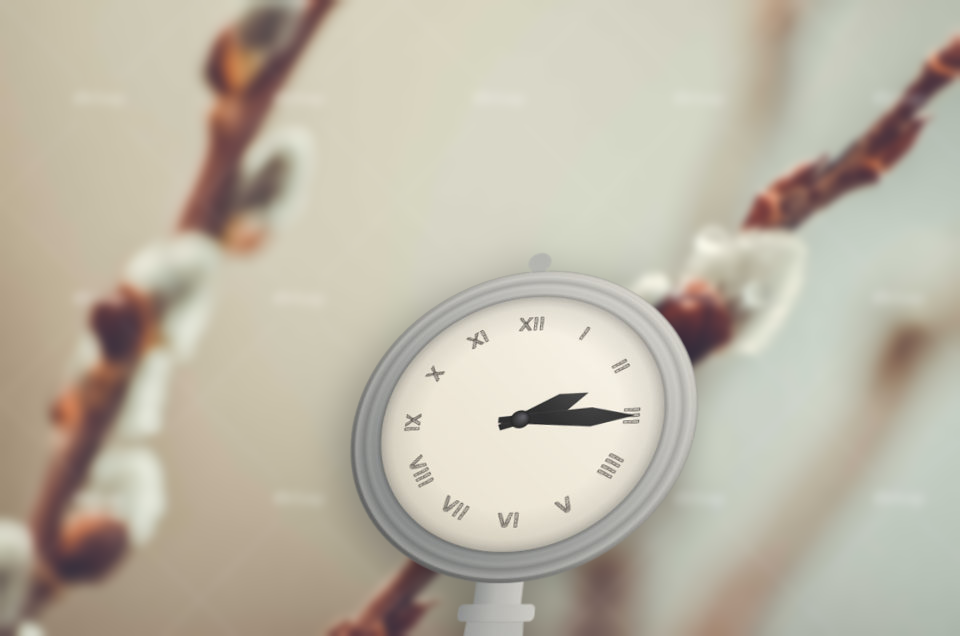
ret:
2.15
